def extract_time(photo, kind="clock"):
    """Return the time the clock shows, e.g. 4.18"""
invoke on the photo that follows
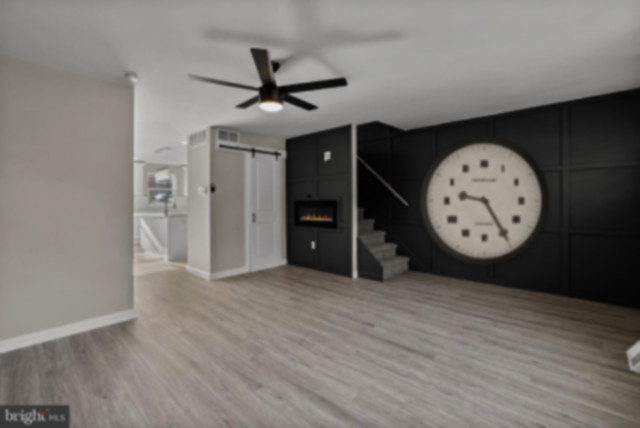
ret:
9.25
